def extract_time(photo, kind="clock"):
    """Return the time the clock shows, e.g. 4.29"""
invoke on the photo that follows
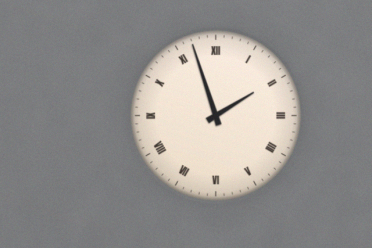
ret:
1.57
